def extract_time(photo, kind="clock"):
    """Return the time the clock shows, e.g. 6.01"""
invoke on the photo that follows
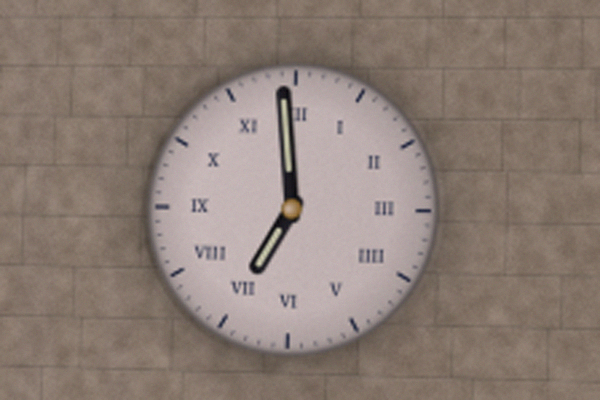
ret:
6.59
